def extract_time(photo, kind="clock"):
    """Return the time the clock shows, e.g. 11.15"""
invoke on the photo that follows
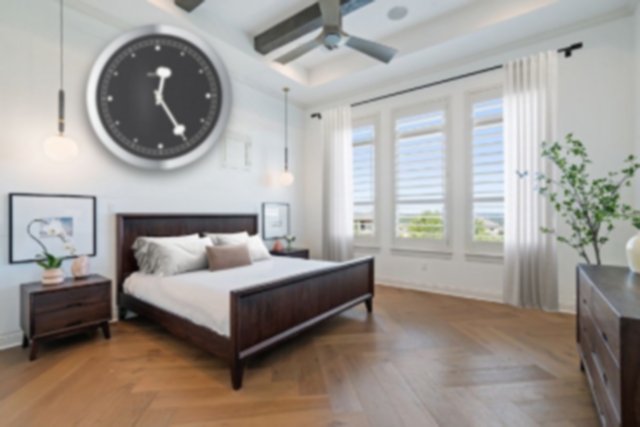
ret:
12.25
